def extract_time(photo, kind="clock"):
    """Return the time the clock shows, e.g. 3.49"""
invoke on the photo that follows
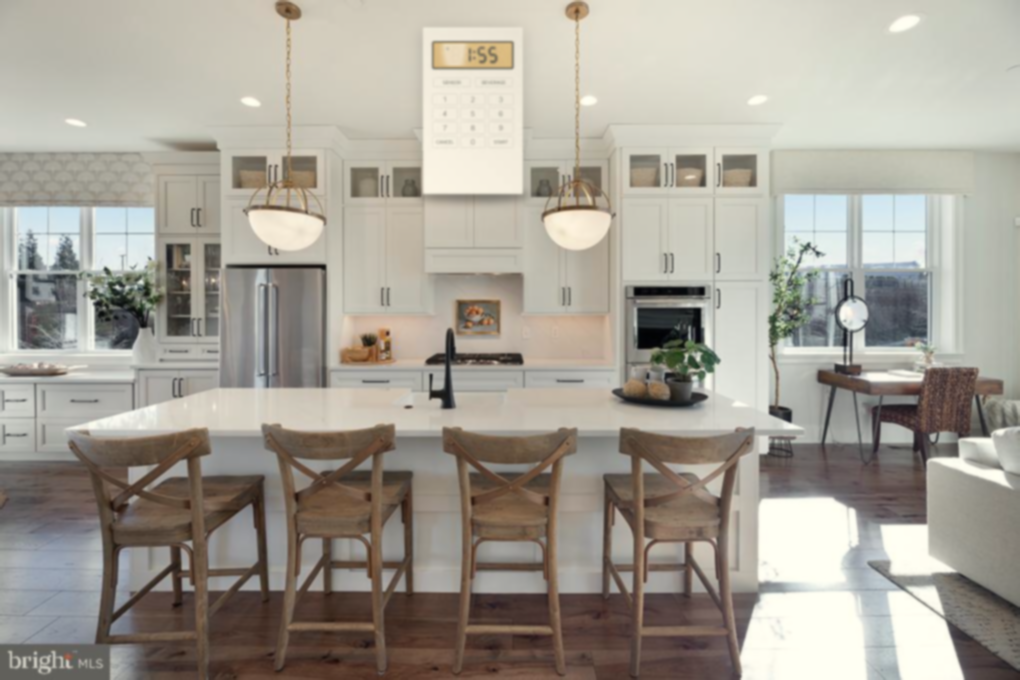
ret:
1.55
